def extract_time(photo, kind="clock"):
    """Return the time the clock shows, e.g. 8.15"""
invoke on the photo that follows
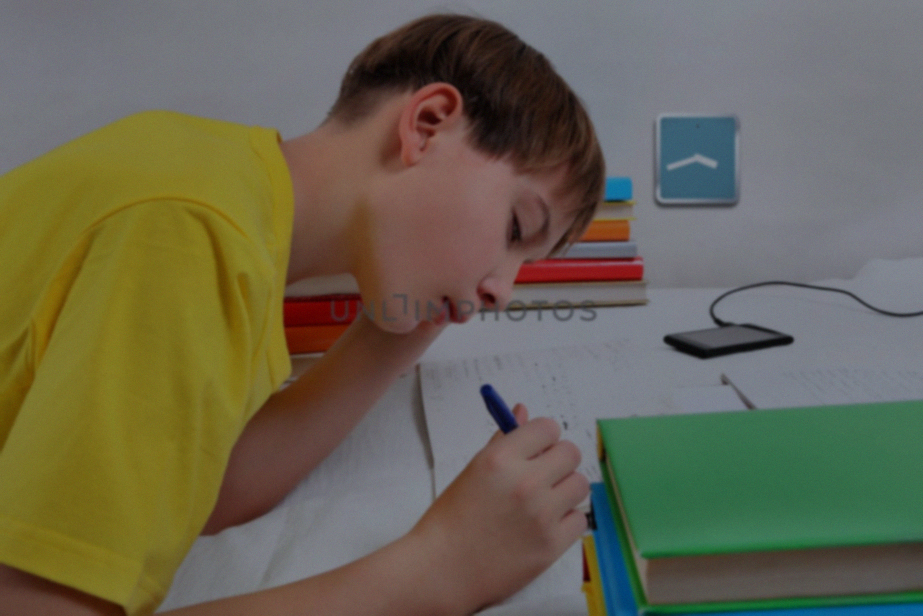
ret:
3.42
